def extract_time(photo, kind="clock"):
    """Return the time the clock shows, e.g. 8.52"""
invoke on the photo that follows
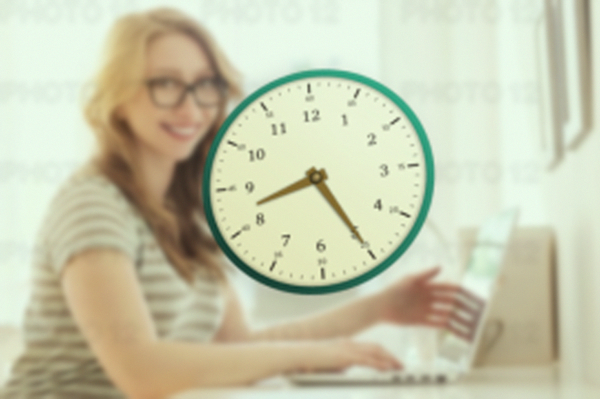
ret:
8.25
